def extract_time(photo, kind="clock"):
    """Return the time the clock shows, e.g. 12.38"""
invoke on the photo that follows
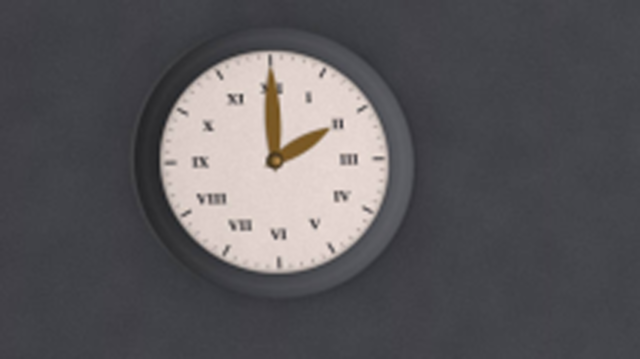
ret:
2.00
